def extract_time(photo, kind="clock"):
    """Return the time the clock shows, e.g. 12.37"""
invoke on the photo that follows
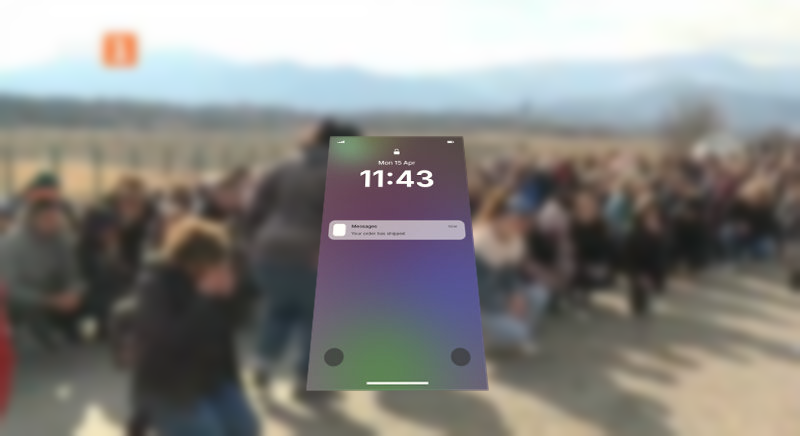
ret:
11.43
